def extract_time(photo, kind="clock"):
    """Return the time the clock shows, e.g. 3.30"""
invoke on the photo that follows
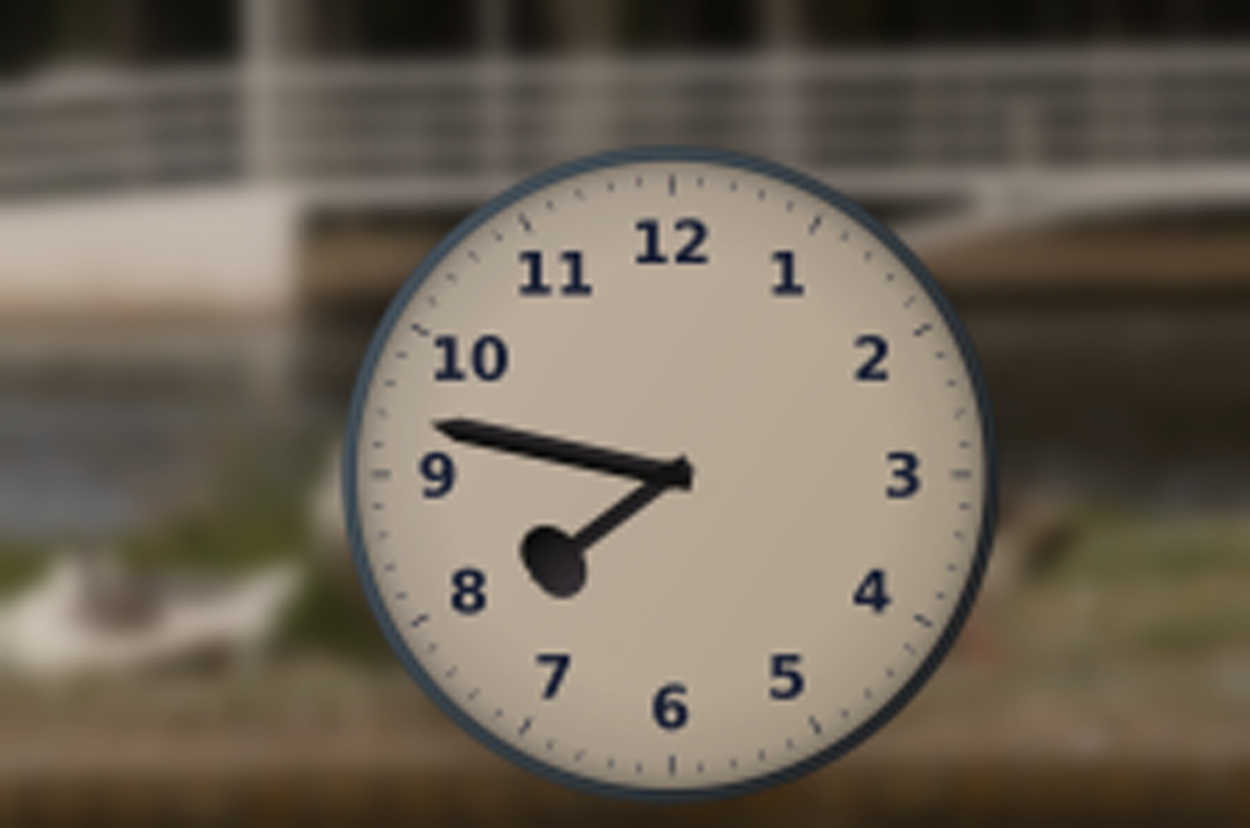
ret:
7.47
